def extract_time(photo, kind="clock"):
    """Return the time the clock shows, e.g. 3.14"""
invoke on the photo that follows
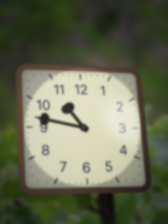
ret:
10.47
